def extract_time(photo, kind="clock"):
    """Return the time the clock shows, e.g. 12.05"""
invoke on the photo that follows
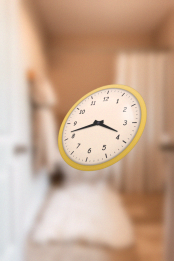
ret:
3.42
